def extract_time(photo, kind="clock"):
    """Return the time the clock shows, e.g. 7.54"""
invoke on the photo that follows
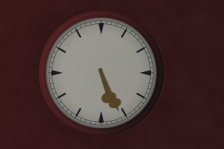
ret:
5.26
